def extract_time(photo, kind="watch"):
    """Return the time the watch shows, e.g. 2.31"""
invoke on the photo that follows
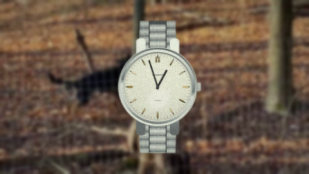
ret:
12.57
